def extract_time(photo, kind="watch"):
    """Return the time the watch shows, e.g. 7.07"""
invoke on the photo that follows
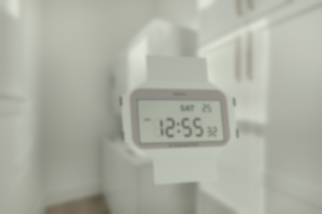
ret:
12.55
